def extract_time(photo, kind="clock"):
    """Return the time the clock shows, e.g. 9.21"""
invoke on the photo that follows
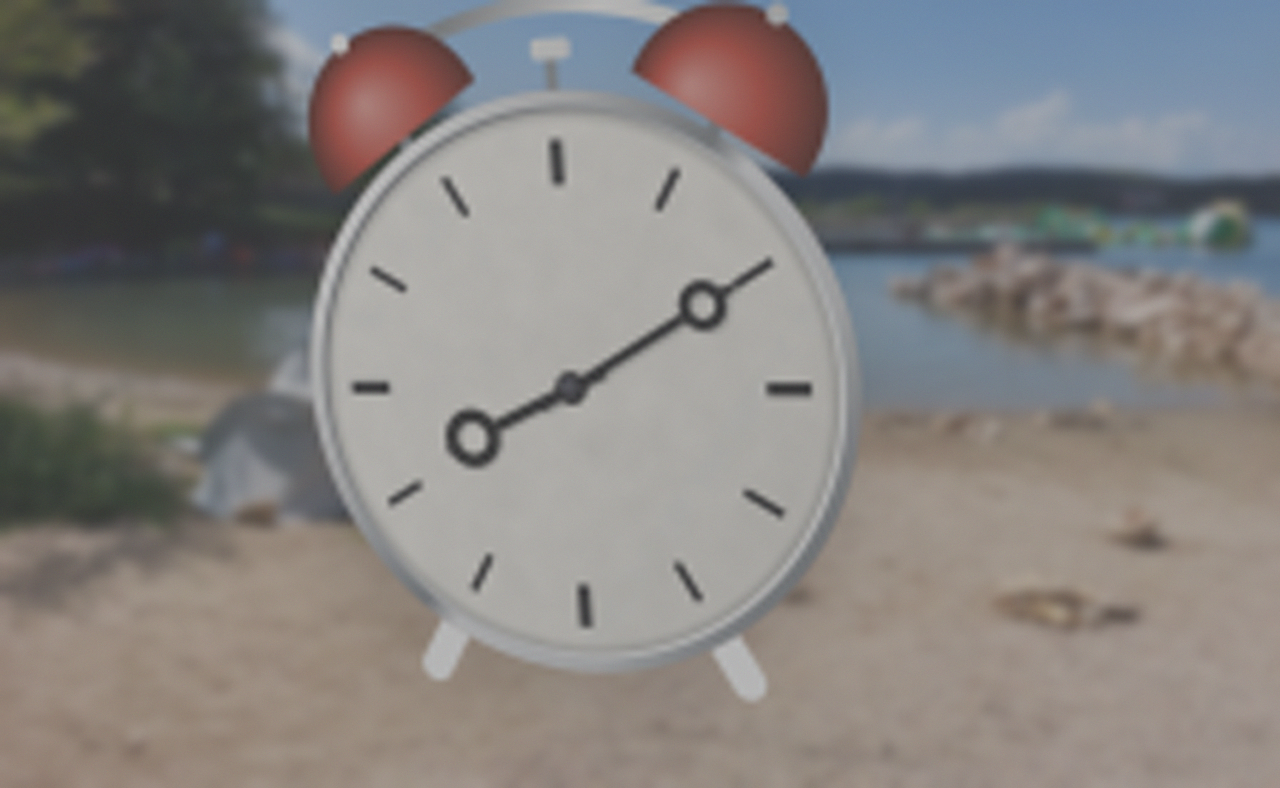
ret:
8.10
